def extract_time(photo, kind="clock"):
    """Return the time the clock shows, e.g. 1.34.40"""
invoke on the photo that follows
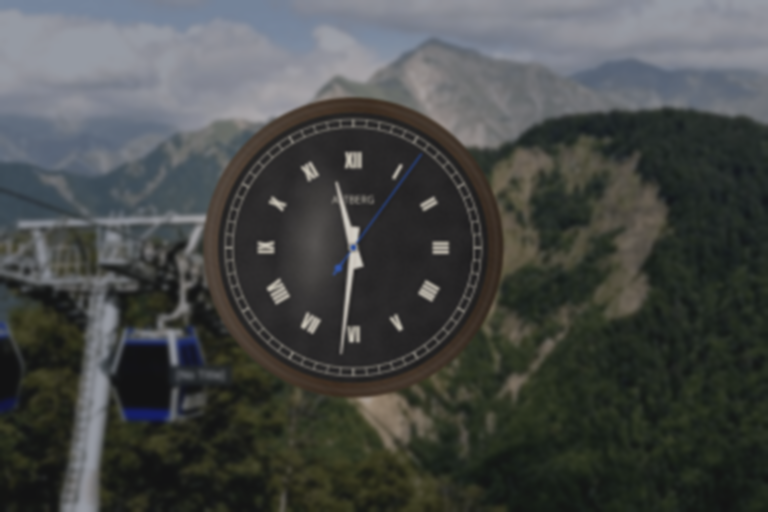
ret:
11.31.06
